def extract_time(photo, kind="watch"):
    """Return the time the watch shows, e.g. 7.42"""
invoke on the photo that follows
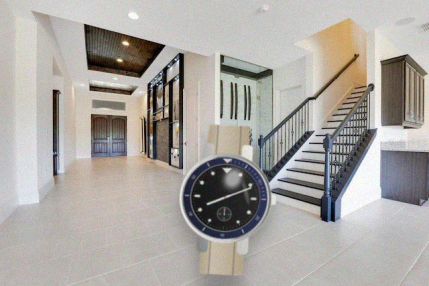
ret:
8.11
